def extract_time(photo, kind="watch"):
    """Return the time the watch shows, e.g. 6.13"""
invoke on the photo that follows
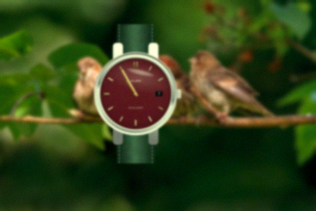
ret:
10.55
